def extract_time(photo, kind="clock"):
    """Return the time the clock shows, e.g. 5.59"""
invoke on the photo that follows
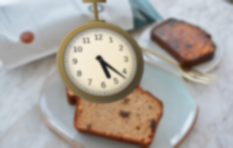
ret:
5.22
